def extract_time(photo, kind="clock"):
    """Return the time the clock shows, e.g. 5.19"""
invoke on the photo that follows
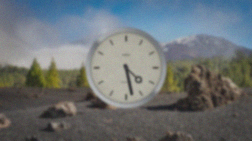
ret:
4.28
